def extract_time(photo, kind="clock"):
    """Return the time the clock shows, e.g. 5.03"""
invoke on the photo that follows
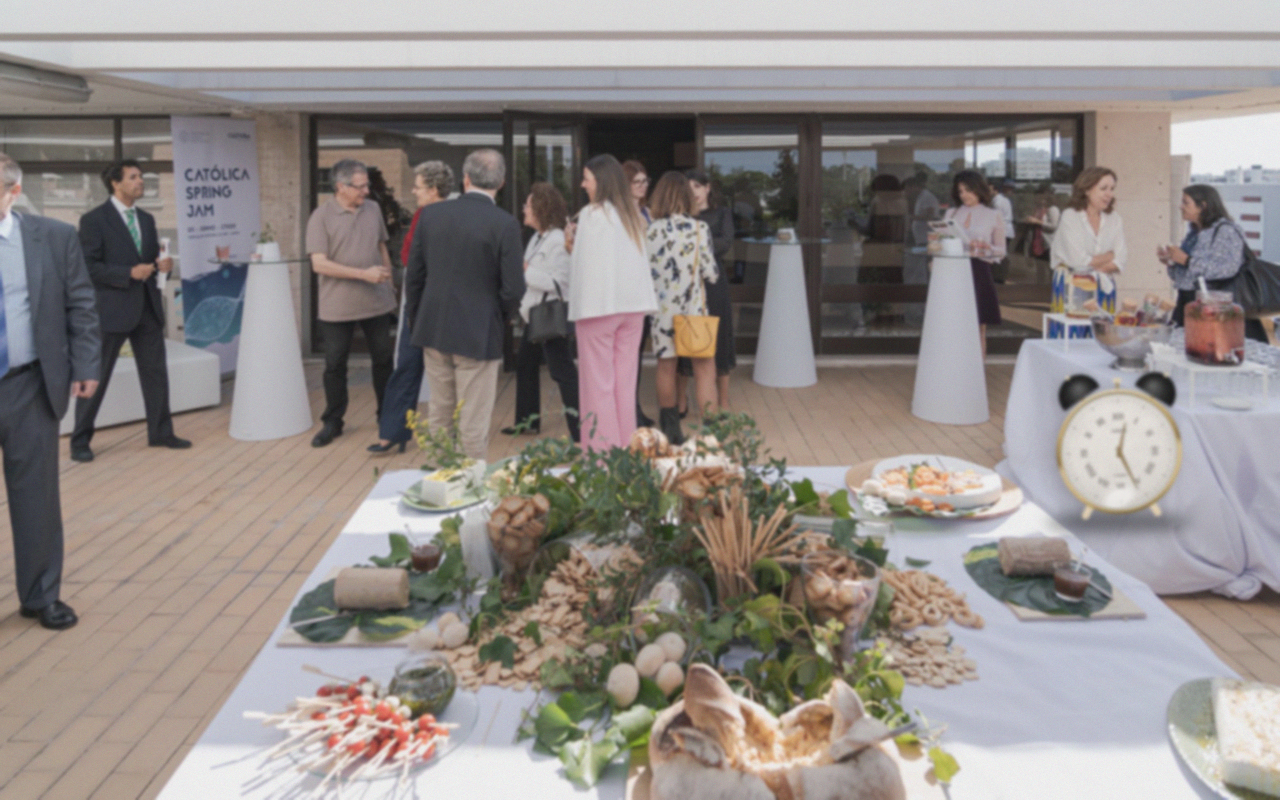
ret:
12.26
